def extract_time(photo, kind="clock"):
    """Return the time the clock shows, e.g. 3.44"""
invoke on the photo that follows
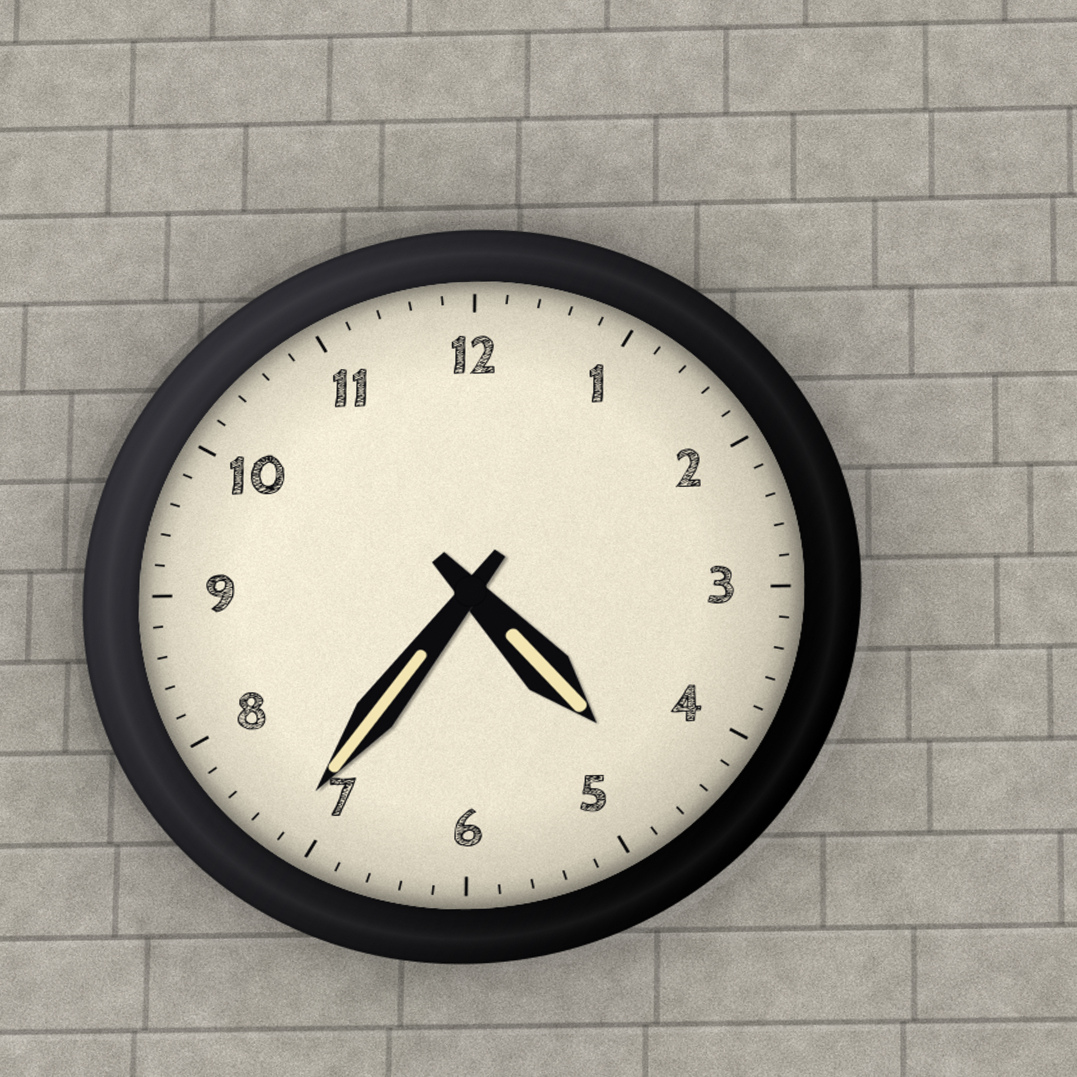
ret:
4.36
